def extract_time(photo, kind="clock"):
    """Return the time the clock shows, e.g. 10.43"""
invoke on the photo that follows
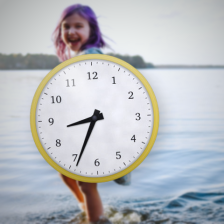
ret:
8.34
